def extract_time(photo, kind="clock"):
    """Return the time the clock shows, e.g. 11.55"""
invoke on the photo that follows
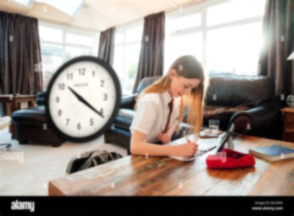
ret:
10.21
